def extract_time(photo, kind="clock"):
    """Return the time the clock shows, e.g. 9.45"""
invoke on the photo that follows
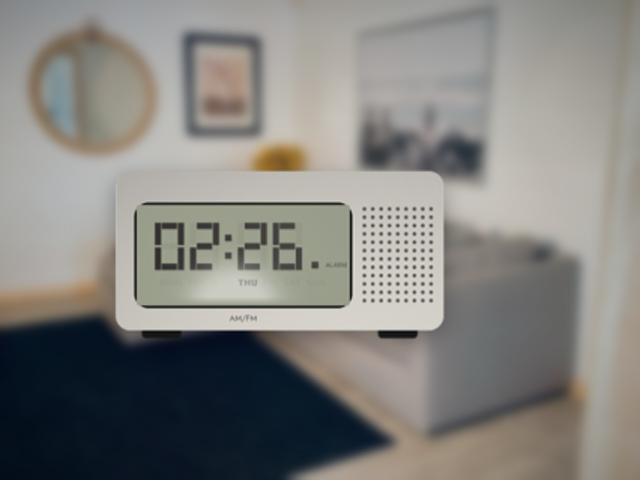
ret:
2.26
